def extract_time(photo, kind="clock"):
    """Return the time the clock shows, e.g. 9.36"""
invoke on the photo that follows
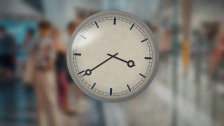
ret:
3.39
